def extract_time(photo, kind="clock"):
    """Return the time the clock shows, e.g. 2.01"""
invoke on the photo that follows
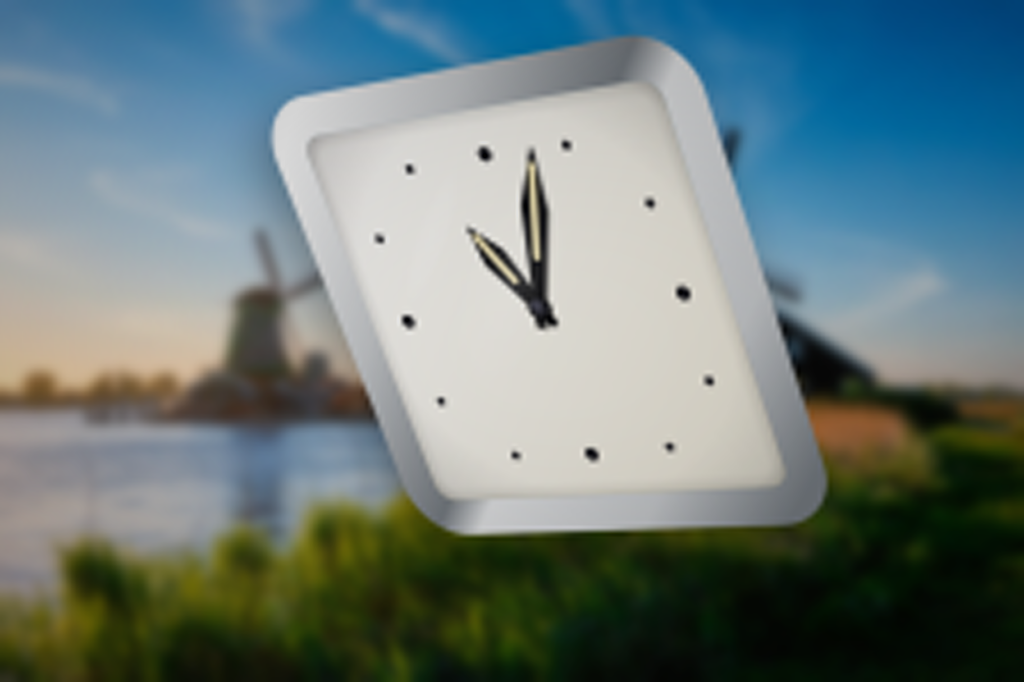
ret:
11.03
